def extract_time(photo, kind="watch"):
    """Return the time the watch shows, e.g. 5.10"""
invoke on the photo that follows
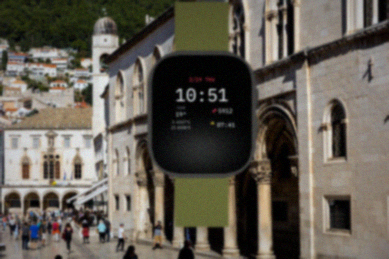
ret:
10.51
